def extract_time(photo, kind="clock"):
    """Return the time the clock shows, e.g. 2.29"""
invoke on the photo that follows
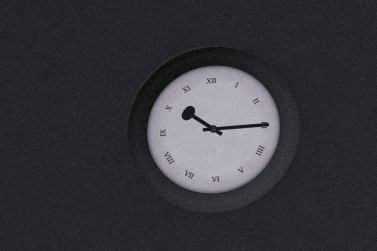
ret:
10.15
